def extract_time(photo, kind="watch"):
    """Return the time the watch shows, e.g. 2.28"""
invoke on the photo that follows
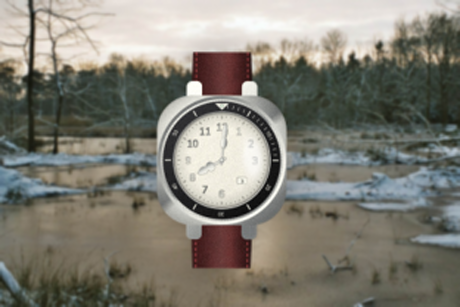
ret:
8.01
